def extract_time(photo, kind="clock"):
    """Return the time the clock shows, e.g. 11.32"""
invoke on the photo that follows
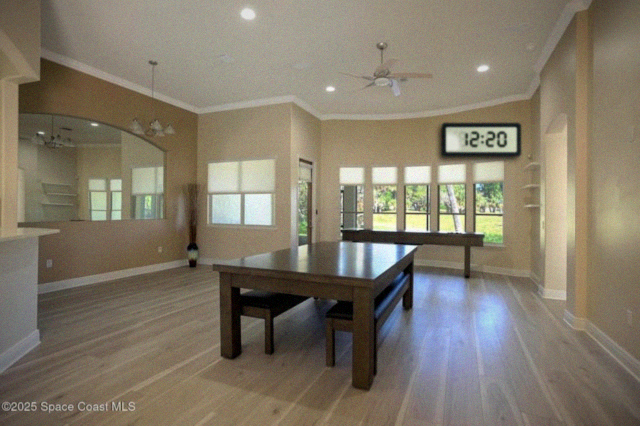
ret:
12.20
